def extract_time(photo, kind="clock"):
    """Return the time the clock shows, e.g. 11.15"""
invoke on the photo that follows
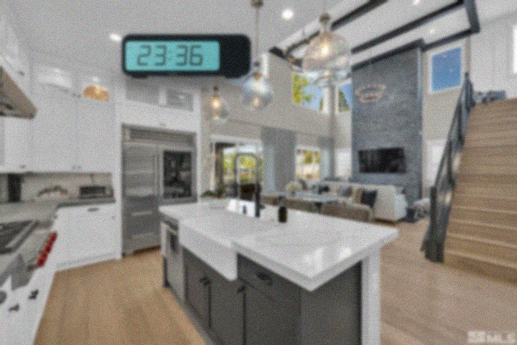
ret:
23.36
